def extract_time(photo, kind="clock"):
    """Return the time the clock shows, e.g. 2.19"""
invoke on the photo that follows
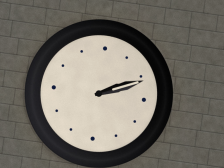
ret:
2.11
